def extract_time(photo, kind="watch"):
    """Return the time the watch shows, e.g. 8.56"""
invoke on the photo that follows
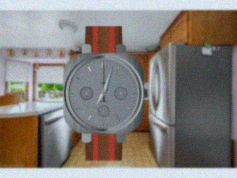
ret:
7.03
